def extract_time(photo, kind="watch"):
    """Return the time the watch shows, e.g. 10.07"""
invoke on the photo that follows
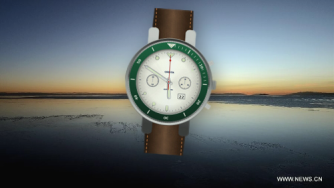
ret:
5.50
